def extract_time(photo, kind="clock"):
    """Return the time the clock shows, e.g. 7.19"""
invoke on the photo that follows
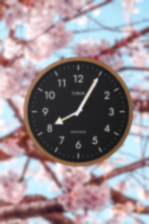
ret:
8.05
